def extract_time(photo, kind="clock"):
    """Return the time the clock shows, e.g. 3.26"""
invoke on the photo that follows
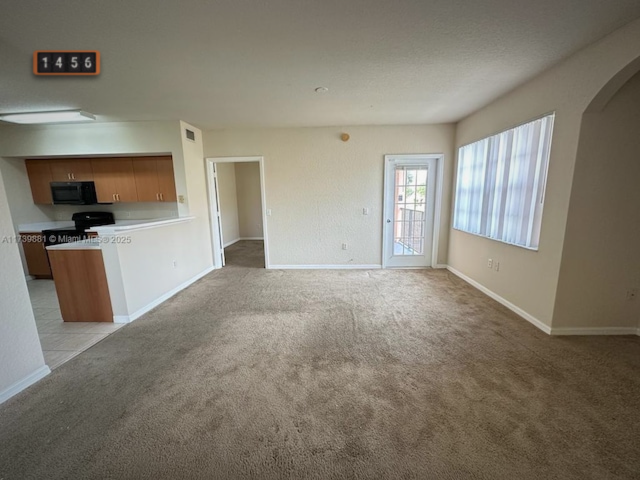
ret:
14.56
